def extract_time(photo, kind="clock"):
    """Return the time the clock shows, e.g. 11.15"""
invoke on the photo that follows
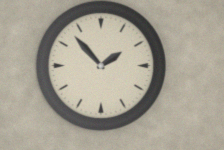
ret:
1.53
